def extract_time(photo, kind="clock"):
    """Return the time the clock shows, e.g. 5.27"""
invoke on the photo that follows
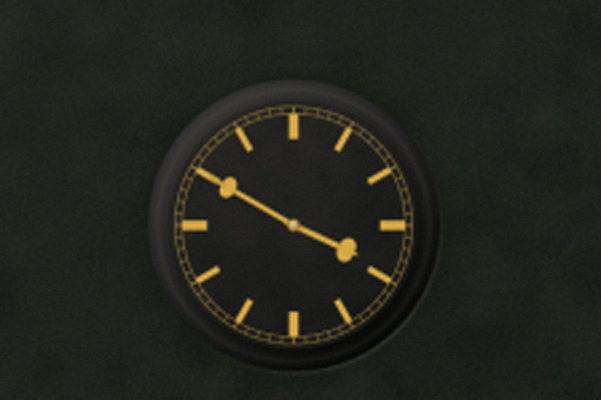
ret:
3.50
